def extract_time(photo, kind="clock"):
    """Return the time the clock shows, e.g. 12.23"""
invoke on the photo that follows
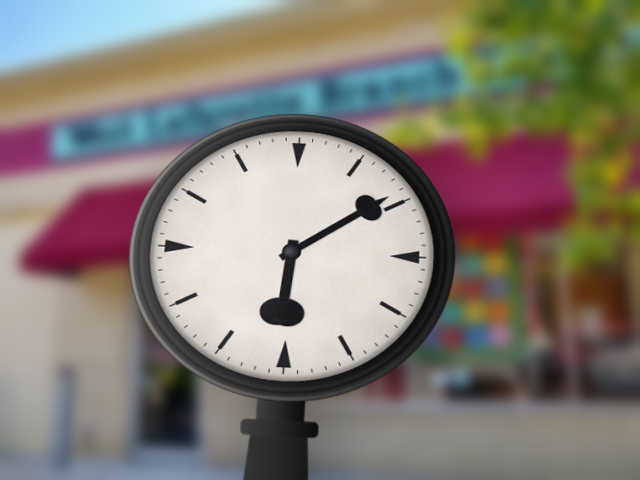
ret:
6.09
